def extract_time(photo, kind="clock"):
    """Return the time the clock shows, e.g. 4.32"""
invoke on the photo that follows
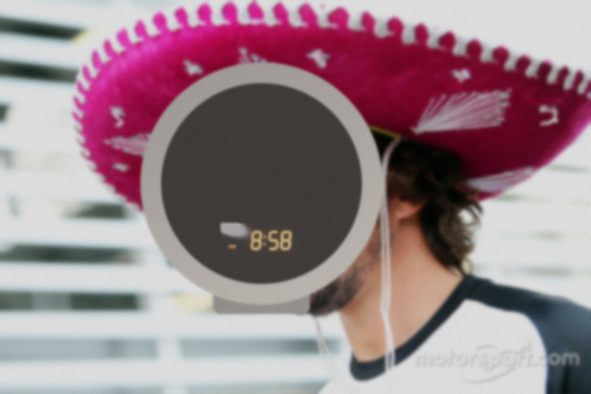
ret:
8.58
